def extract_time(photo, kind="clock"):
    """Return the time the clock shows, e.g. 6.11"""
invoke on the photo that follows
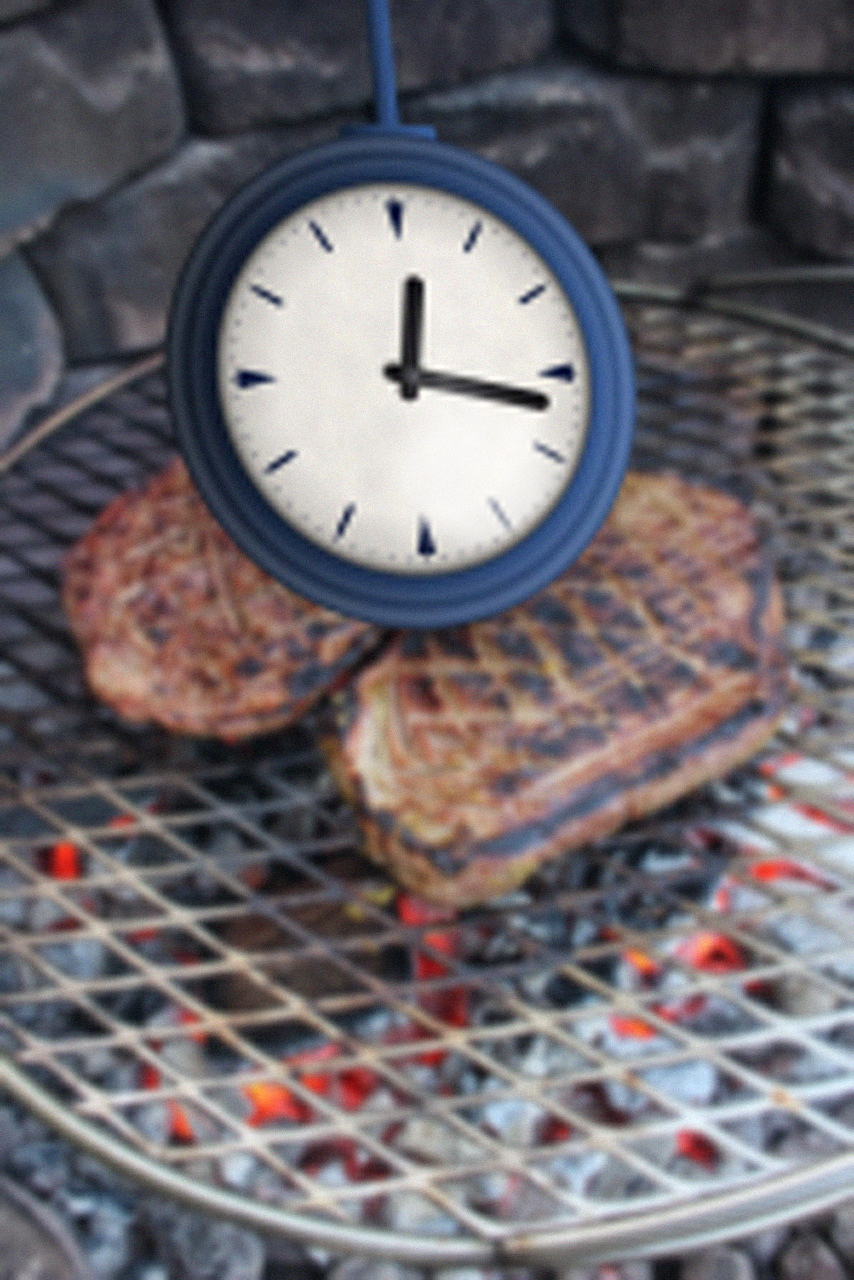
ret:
12.17
